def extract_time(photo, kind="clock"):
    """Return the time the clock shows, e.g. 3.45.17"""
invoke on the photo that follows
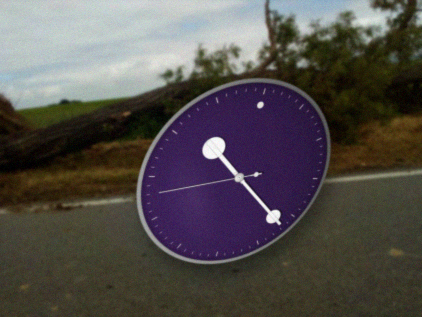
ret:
10.21.43
